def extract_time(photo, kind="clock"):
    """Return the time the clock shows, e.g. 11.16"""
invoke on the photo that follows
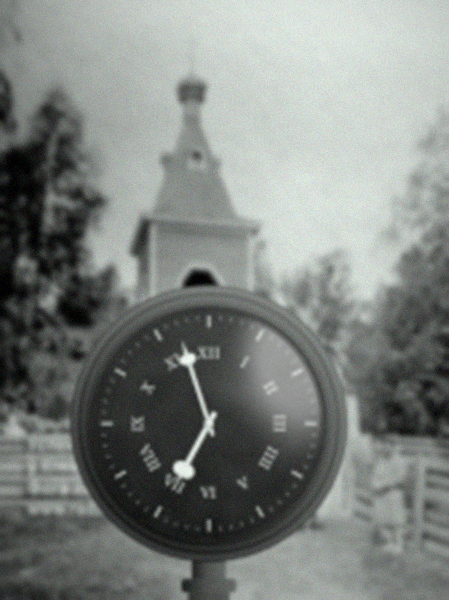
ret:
6.57
